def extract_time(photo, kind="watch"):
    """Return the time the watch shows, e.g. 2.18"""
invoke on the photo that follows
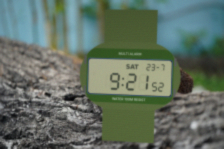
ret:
9.21
